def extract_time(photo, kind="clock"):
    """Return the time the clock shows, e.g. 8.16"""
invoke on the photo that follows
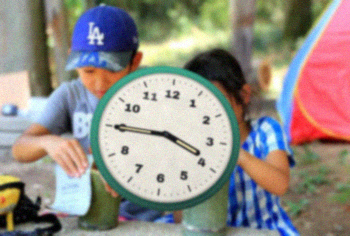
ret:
3.45
